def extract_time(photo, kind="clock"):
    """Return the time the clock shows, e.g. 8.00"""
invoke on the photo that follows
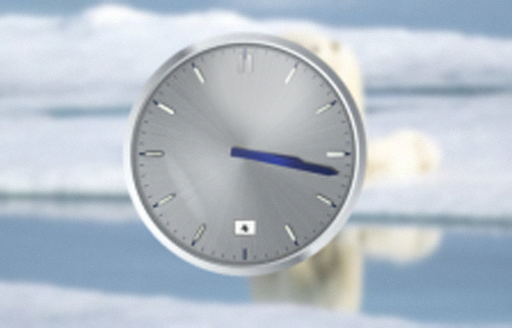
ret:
3.17
